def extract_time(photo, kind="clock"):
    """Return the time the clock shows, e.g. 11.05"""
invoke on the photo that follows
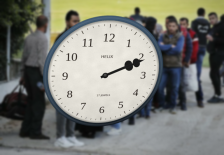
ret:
2.11
